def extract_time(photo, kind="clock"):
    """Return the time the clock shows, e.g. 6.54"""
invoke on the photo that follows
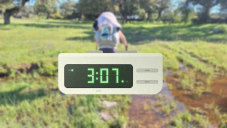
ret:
3.07
